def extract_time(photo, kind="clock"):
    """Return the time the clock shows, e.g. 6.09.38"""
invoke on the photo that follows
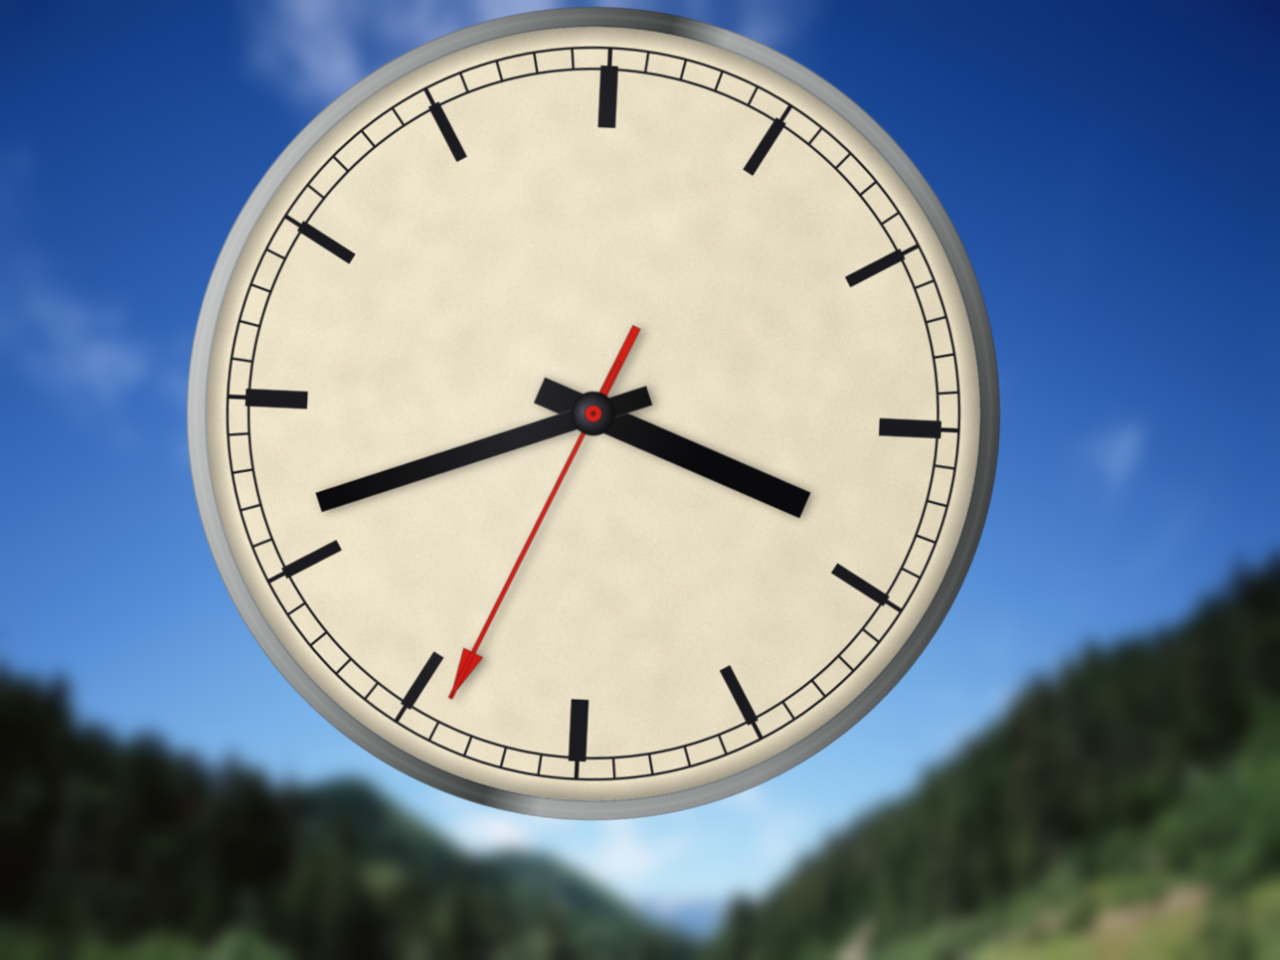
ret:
3.41.34
